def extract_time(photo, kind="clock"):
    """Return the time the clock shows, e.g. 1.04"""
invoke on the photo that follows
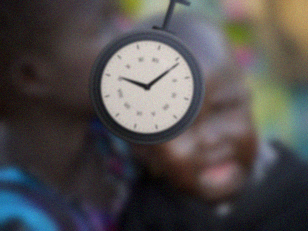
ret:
9.06
